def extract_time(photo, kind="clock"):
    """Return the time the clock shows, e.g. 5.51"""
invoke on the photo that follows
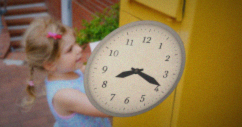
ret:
8.19
